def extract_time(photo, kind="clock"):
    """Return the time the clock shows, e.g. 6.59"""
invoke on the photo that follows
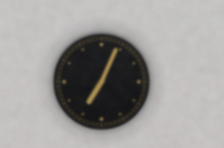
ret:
7.04
